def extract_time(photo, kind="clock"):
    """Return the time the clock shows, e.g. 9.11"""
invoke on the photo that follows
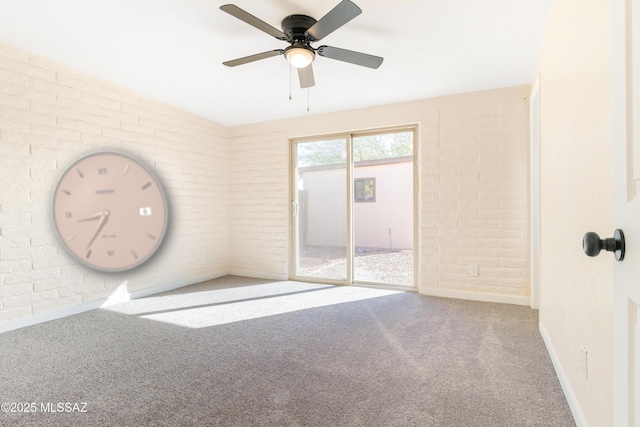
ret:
8.36
